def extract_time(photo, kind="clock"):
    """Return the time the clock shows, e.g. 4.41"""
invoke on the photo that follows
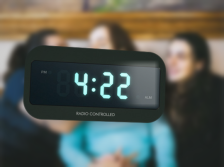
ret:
4.22
